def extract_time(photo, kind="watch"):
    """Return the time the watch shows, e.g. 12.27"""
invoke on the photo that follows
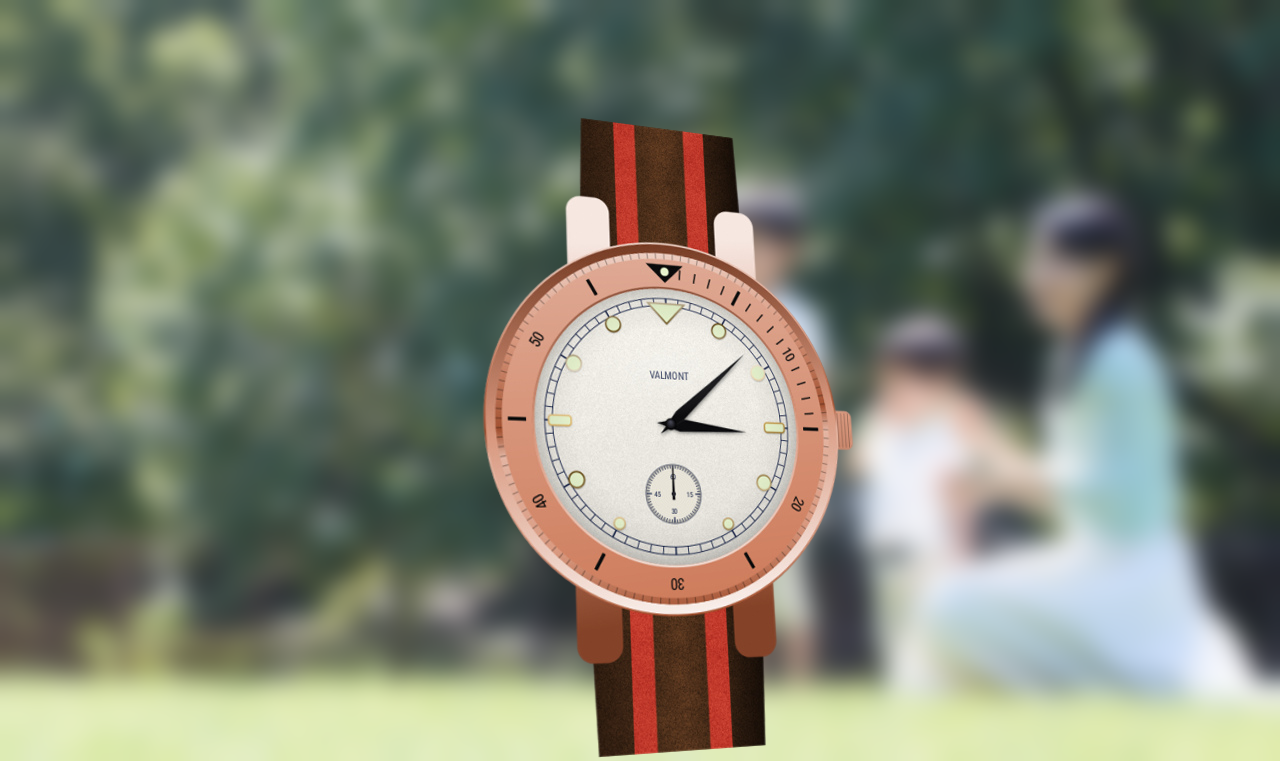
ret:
3.08
